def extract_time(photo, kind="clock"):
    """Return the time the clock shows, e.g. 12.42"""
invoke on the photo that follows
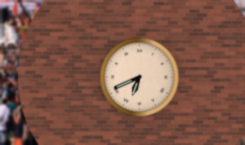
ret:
6.41
